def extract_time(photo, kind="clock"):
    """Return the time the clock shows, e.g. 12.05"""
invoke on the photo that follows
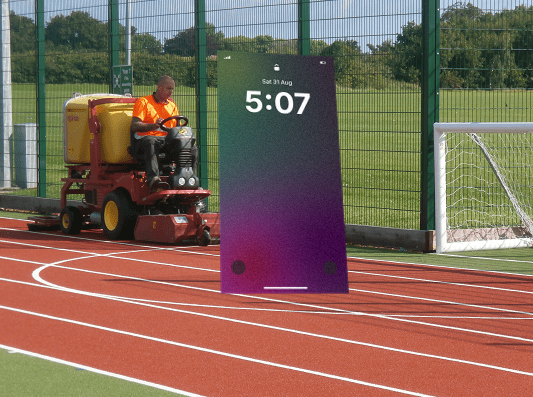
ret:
5.07
